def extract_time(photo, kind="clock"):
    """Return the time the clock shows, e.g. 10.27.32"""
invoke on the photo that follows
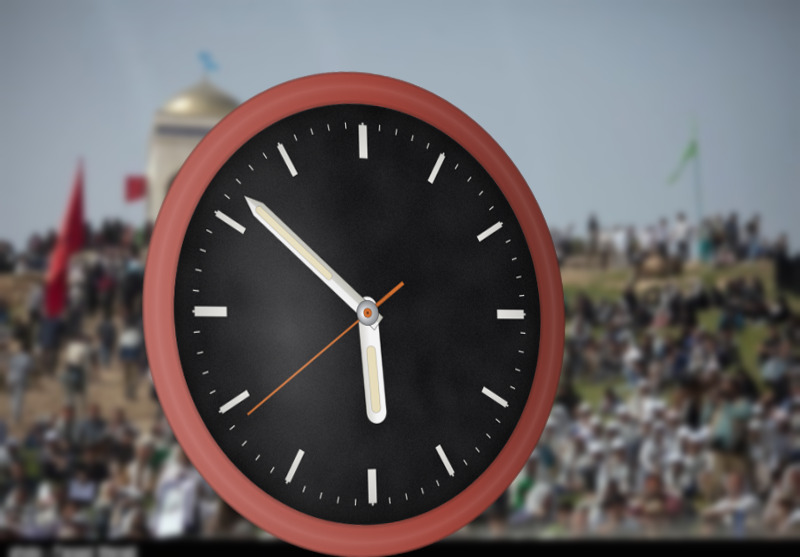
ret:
5.51.39
